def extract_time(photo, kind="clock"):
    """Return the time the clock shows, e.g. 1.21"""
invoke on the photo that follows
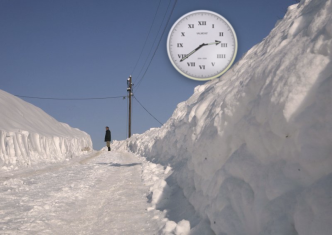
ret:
2.39
